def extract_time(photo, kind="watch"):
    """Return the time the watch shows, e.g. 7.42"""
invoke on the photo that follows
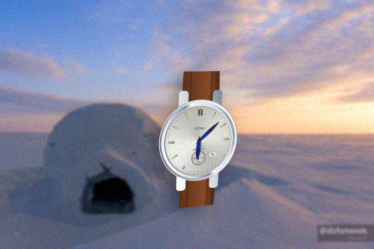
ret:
6.08
